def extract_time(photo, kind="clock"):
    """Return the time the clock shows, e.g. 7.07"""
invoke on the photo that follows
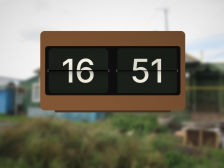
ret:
16.51
